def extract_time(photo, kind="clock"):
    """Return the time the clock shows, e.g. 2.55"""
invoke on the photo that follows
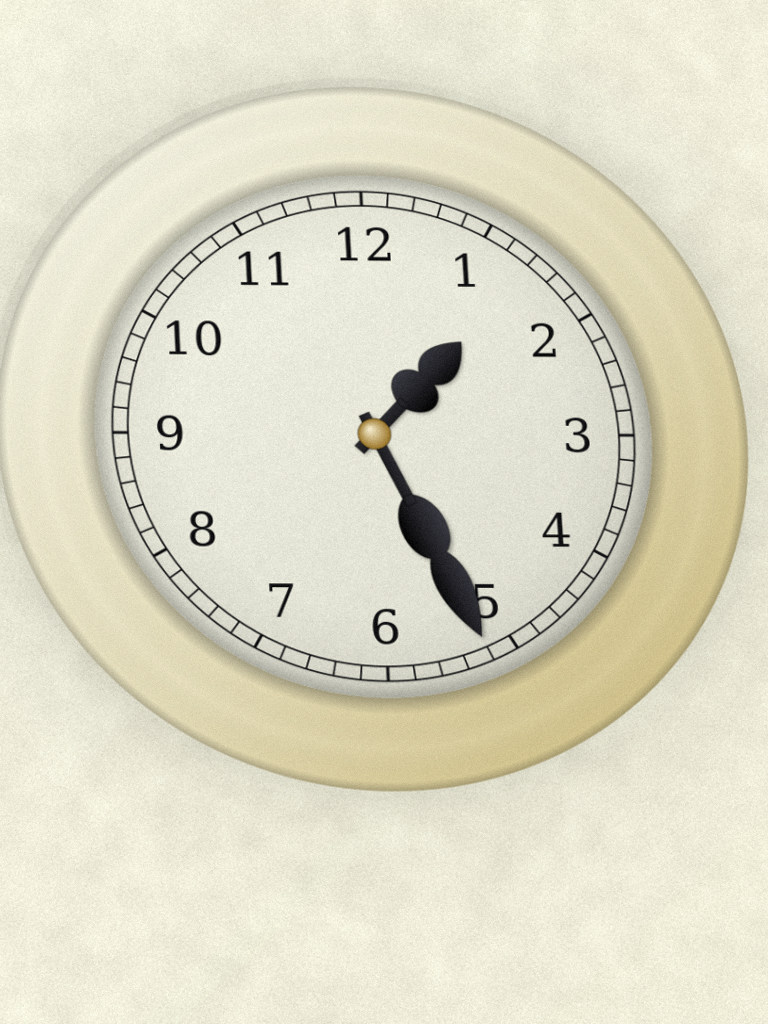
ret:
1.26
